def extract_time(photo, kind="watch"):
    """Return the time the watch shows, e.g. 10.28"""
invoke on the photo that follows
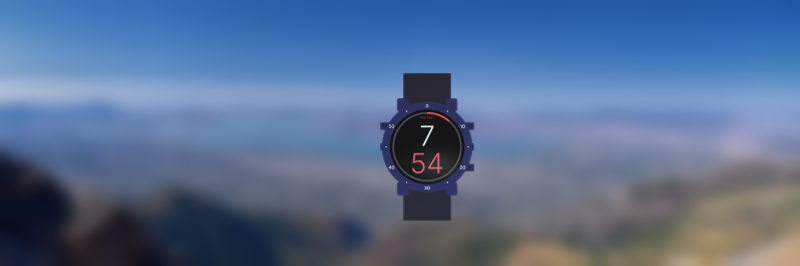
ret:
7.54
